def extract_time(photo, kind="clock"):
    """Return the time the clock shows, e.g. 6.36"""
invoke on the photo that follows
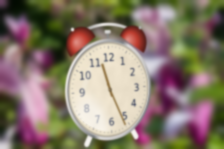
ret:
11.26
